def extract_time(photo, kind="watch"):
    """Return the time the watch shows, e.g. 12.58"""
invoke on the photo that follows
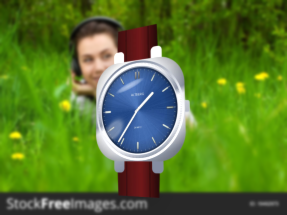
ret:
1.36
